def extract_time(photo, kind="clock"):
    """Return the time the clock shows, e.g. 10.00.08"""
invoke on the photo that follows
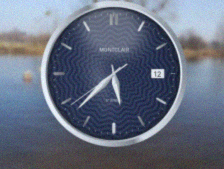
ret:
5.37.39
